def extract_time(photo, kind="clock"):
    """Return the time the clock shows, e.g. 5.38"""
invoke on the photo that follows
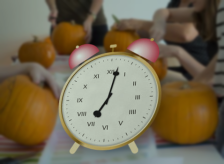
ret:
7.02
